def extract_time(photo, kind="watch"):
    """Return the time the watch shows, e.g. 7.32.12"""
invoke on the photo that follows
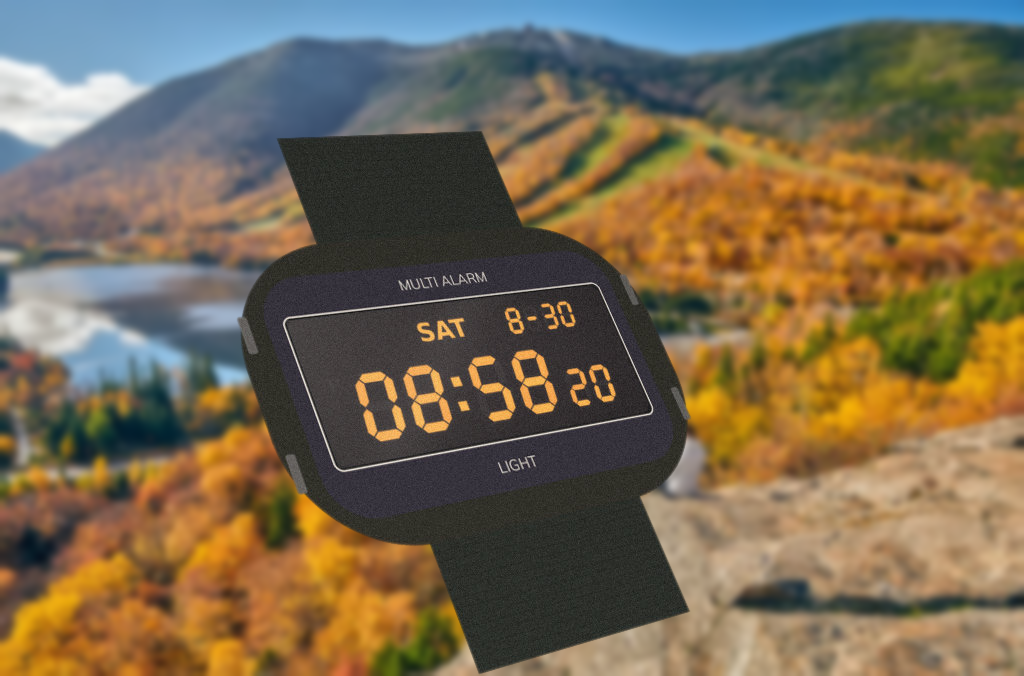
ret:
8.58.20
